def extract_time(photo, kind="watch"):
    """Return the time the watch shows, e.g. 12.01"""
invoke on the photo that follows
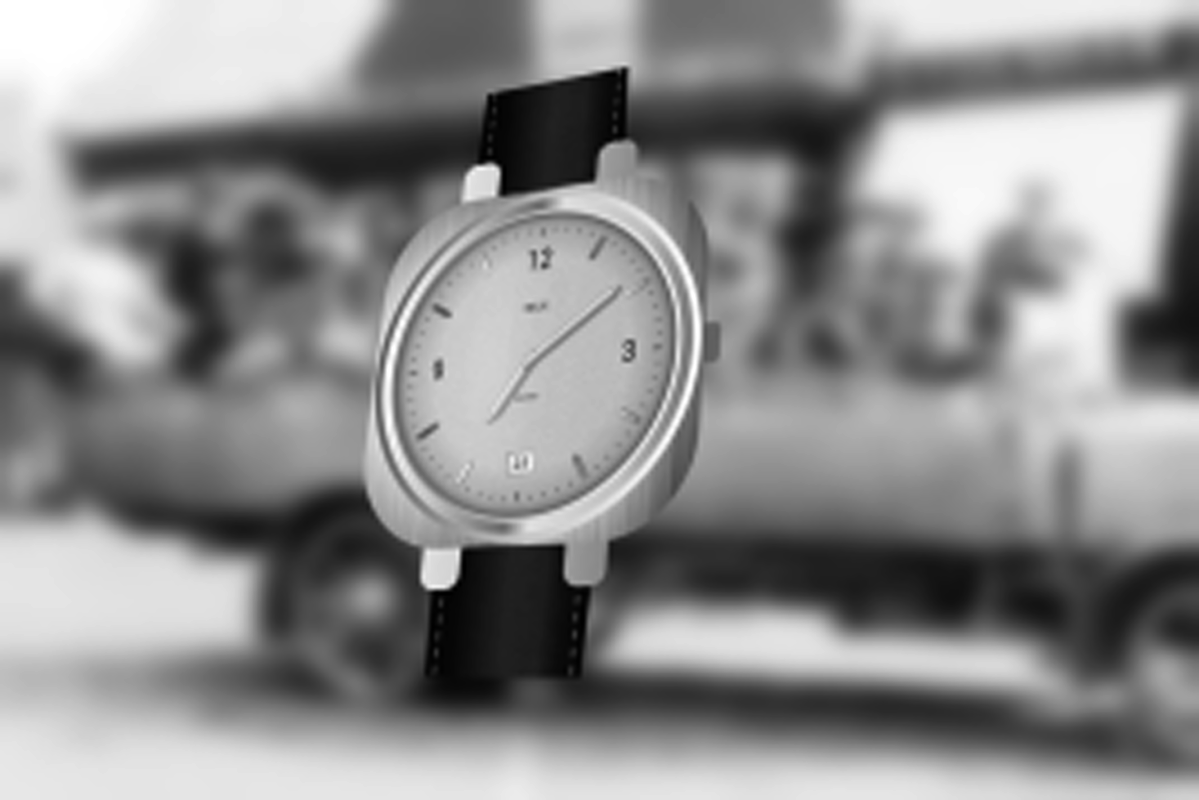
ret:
7.09
